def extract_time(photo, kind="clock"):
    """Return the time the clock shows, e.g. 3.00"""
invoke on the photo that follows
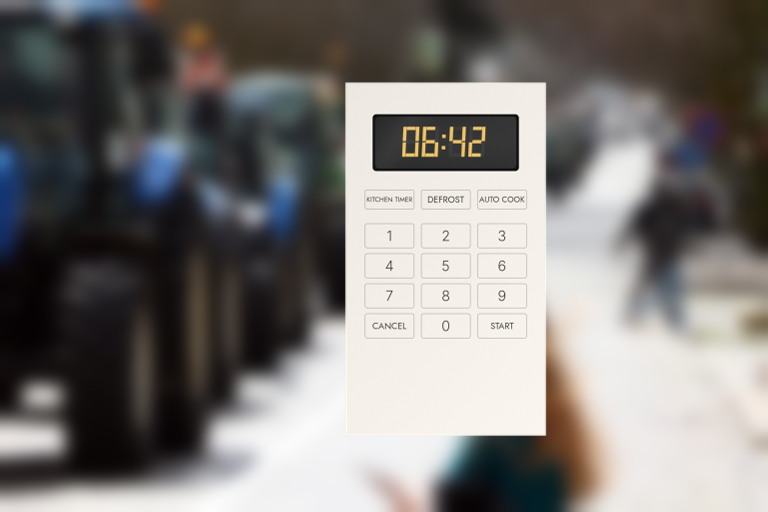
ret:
6.42
